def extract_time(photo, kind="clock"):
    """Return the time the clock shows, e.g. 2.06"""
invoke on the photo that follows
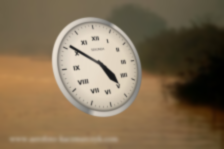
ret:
4.51
